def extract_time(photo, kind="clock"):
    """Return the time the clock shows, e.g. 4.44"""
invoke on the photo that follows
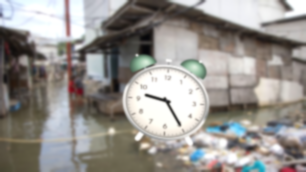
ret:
9.25
